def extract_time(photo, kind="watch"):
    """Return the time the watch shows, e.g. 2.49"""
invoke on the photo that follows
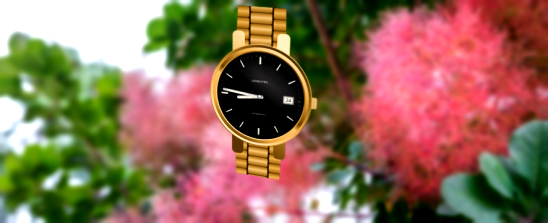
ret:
8.46
